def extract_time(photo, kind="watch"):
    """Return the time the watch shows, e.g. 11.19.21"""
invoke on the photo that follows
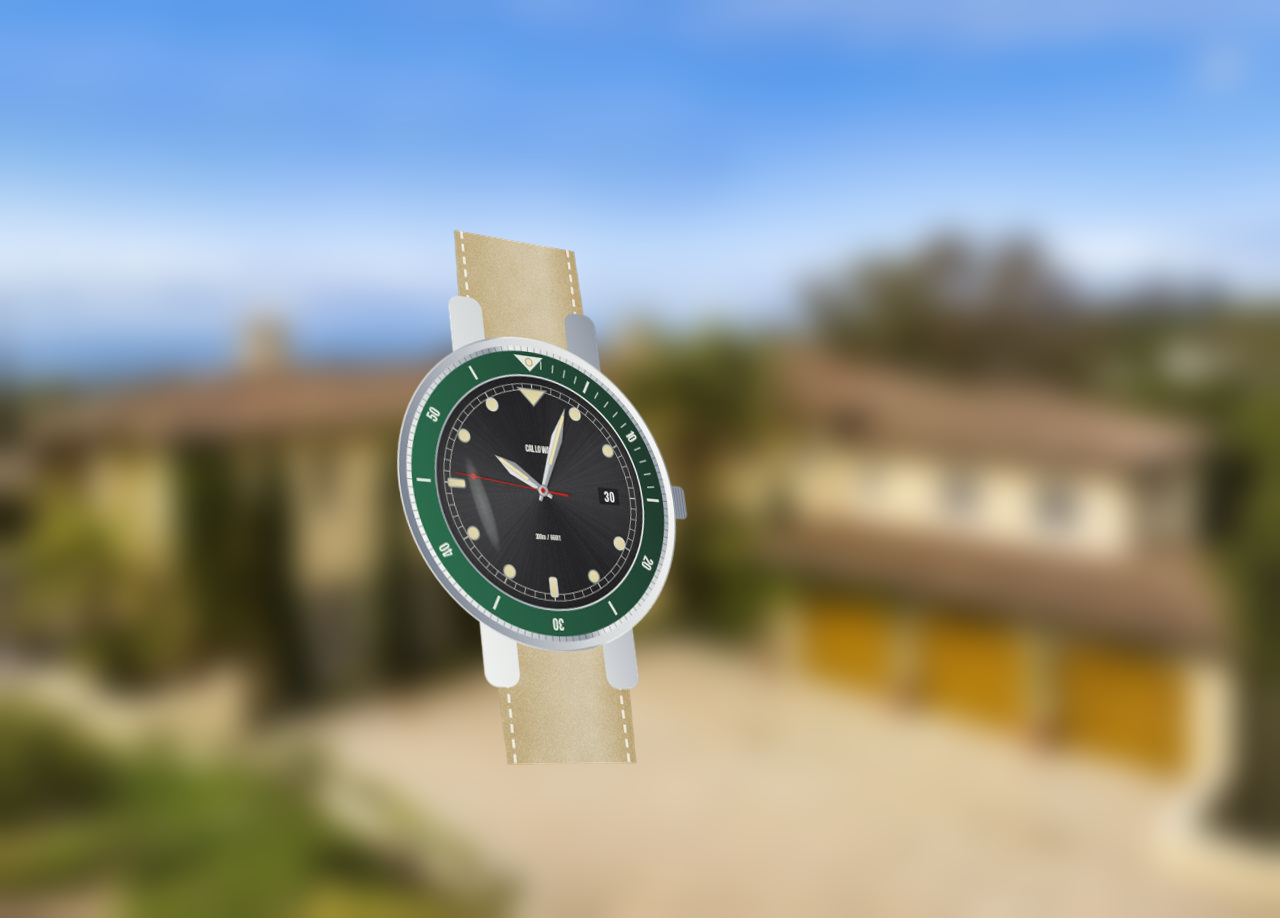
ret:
10.03.46
